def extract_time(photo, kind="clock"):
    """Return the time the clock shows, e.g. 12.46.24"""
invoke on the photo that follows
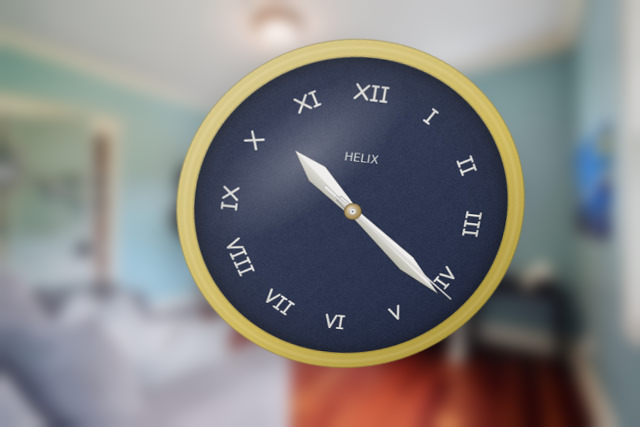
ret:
10.21.21
